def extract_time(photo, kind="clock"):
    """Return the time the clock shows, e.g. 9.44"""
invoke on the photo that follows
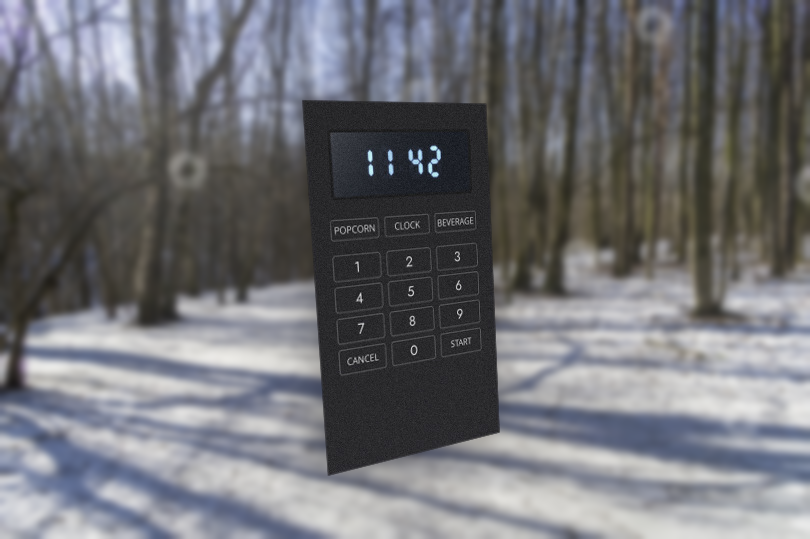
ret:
11.42
